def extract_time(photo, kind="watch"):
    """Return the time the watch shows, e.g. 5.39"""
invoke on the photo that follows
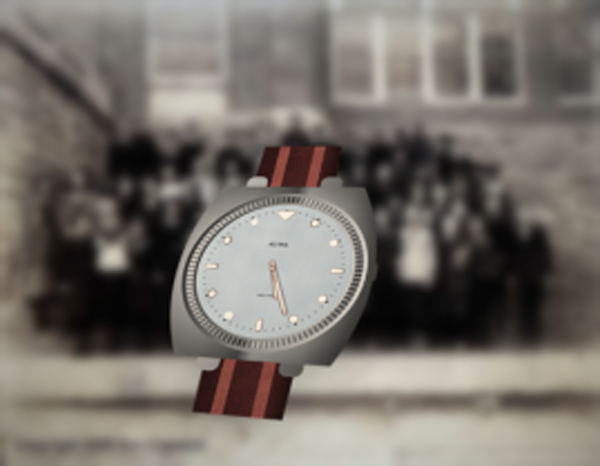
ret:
5.26
